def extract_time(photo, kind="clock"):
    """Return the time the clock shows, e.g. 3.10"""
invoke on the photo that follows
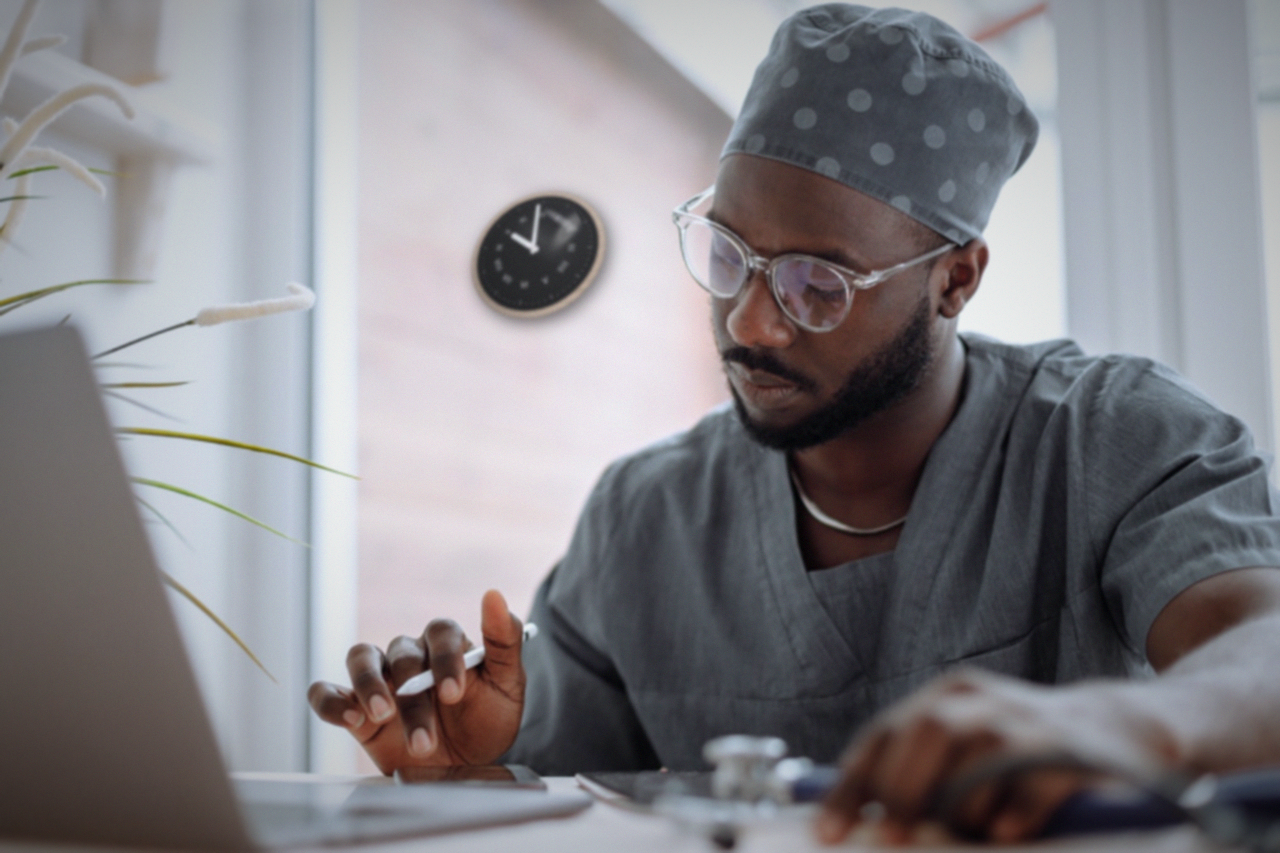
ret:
9.59
